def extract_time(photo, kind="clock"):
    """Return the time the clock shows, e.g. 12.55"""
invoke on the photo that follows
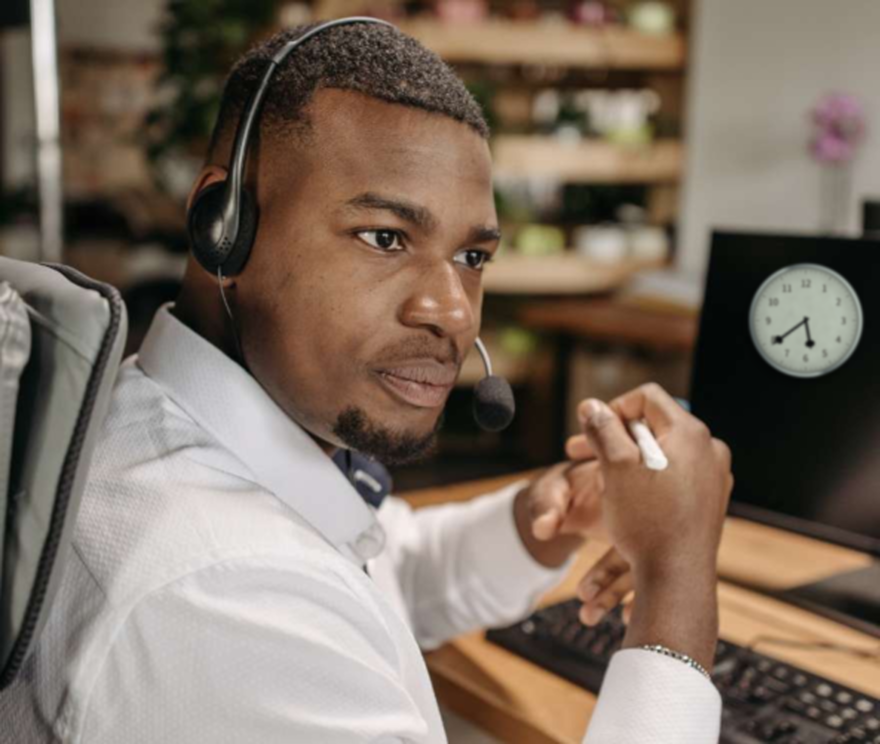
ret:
5.39
